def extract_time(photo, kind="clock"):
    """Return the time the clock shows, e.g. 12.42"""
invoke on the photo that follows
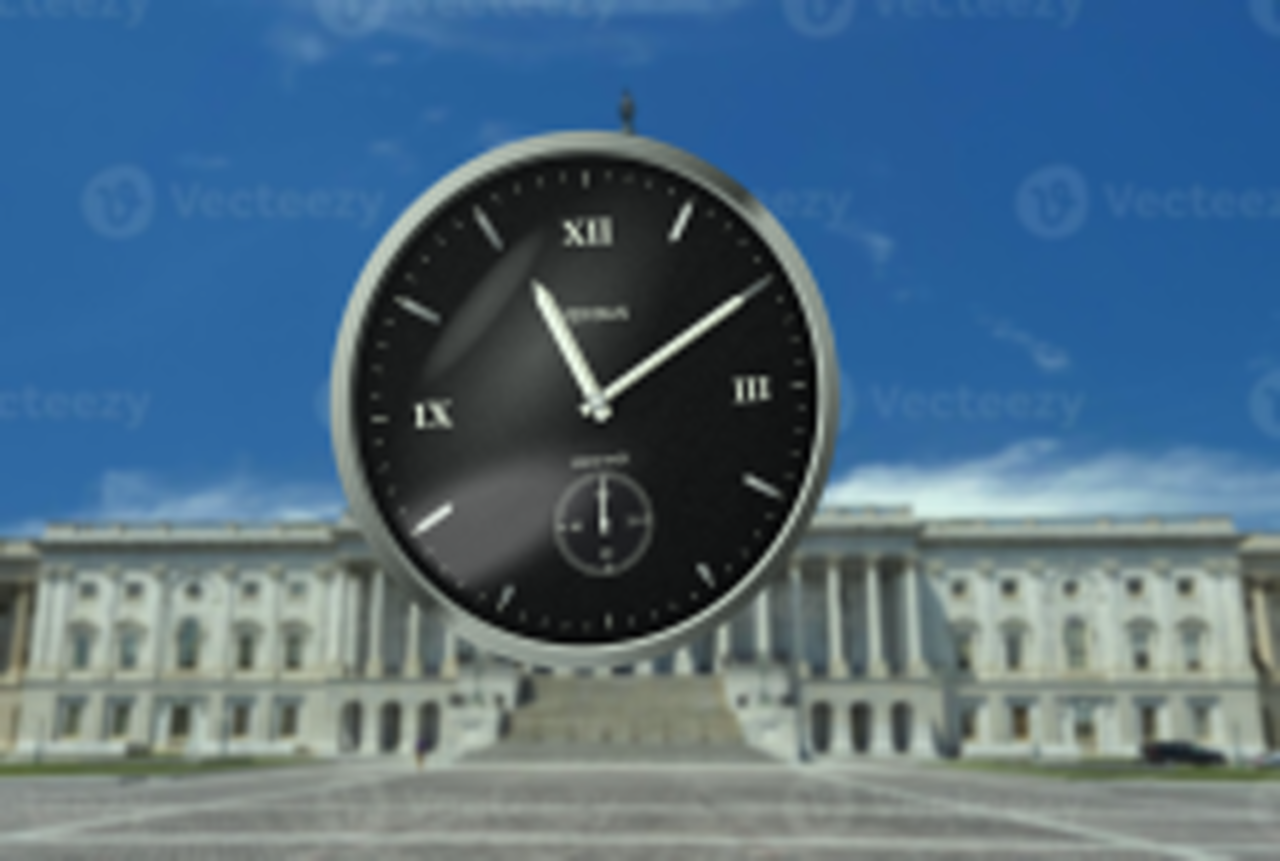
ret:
11.10
